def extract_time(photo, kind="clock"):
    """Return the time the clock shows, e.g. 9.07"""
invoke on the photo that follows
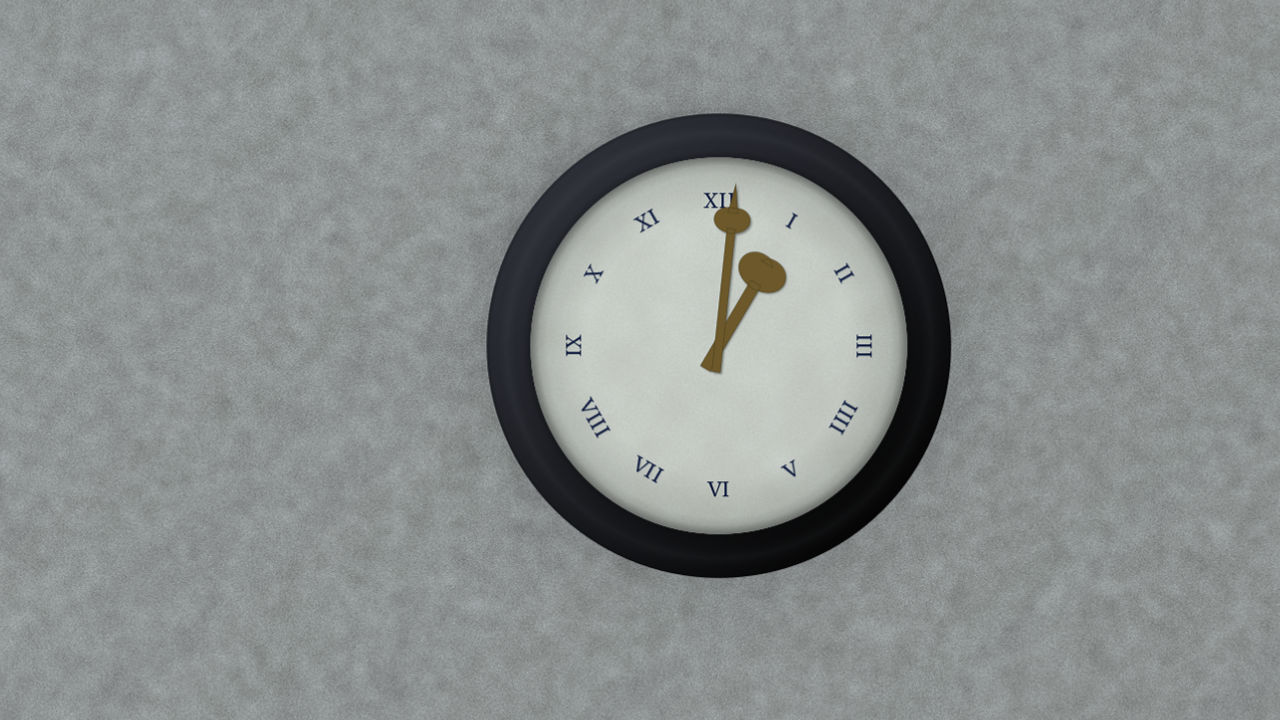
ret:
1.01
